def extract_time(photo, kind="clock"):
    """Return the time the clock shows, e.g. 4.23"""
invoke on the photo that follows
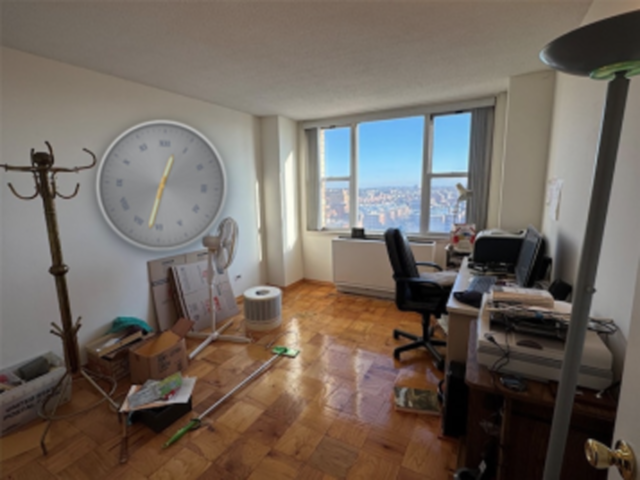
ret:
12.32
